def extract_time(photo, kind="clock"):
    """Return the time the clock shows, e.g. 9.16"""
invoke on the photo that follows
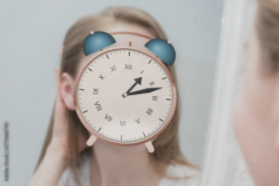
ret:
1.12
